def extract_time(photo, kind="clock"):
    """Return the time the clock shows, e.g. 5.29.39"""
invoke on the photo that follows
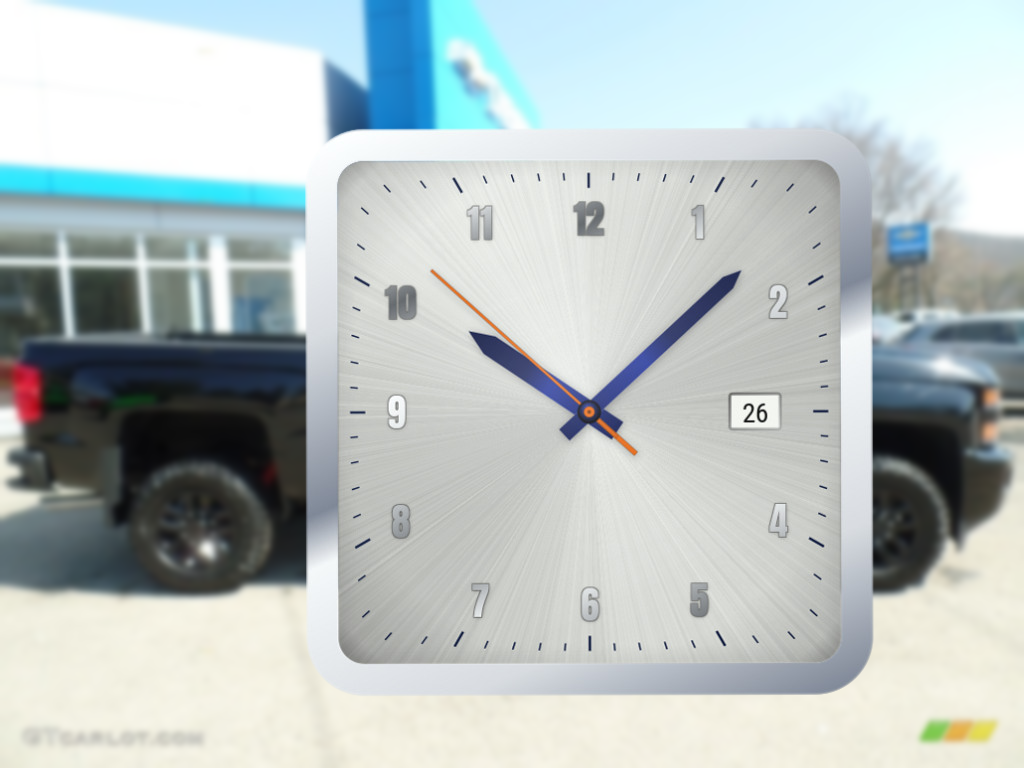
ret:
10.07.52
